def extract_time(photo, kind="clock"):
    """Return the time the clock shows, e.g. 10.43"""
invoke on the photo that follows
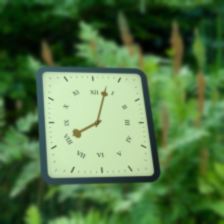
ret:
8.03
